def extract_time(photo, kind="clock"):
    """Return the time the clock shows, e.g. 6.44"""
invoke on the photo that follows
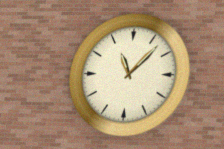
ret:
11.07
